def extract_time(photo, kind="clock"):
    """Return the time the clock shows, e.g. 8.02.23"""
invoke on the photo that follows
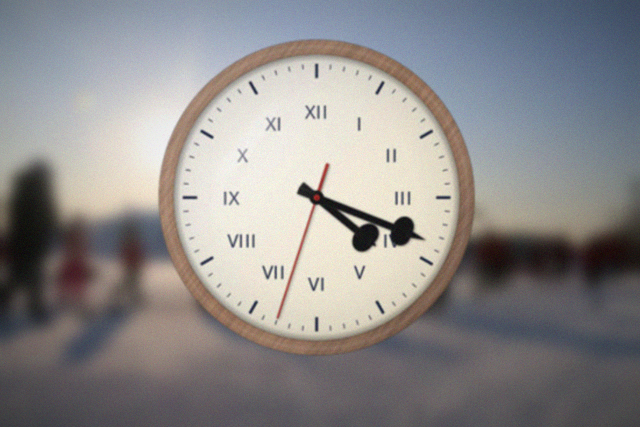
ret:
4.18.33
